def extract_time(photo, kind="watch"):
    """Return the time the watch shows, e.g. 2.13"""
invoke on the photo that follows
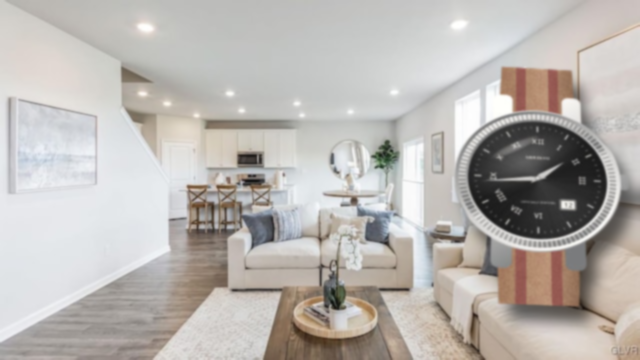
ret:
1.44
